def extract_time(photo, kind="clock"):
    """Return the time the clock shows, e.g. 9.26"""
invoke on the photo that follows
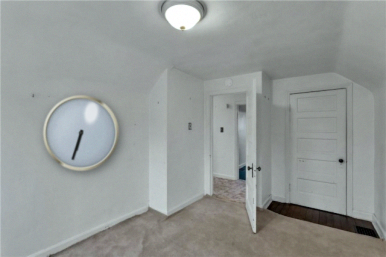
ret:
6.33
